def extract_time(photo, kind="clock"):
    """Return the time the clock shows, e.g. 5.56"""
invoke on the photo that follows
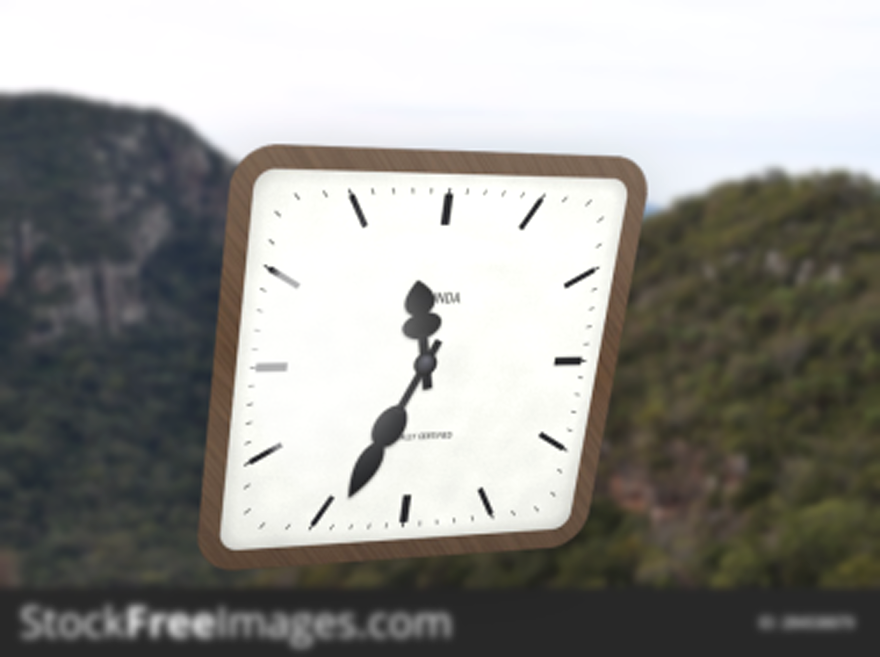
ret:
11.34
